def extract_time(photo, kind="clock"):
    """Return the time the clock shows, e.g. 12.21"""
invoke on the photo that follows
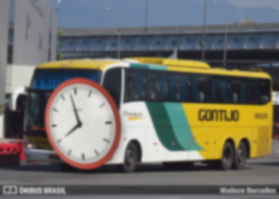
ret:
7.58
